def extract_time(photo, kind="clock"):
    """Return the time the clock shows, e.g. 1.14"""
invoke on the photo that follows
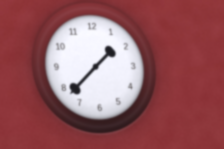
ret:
1.38
